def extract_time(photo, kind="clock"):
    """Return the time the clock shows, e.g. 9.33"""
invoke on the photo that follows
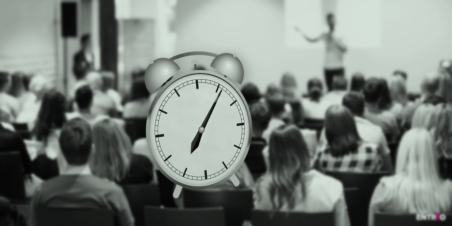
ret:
7.06
